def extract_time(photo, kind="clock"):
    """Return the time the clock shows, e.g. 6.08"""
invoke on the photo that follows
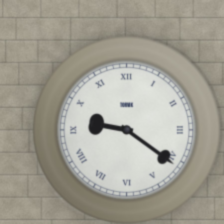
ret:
9.21
